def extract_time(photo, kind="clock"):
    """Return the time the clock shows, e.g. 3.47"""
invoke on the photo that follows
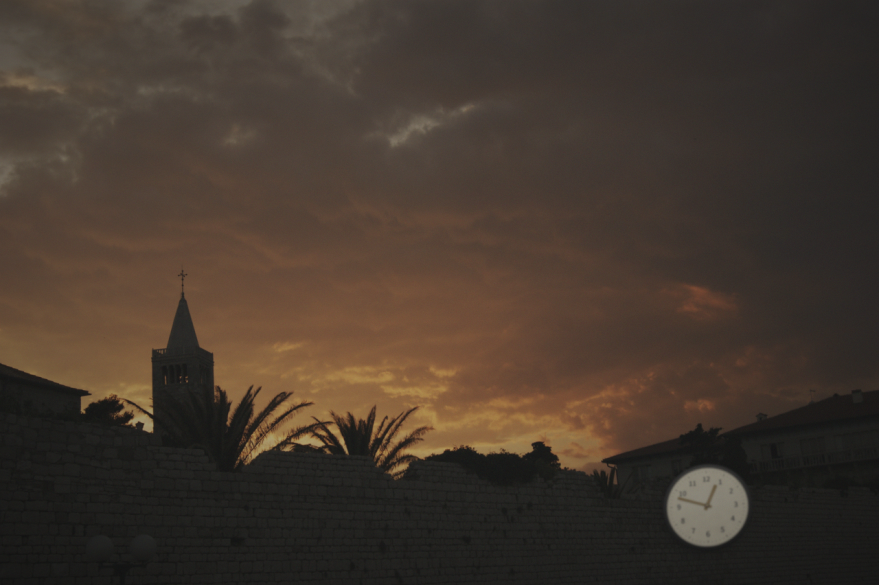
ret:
12.48
